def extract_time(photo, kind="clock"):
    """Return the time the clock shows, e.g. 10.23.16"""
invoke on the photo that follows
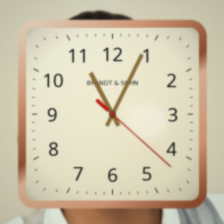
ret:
11.04.22
